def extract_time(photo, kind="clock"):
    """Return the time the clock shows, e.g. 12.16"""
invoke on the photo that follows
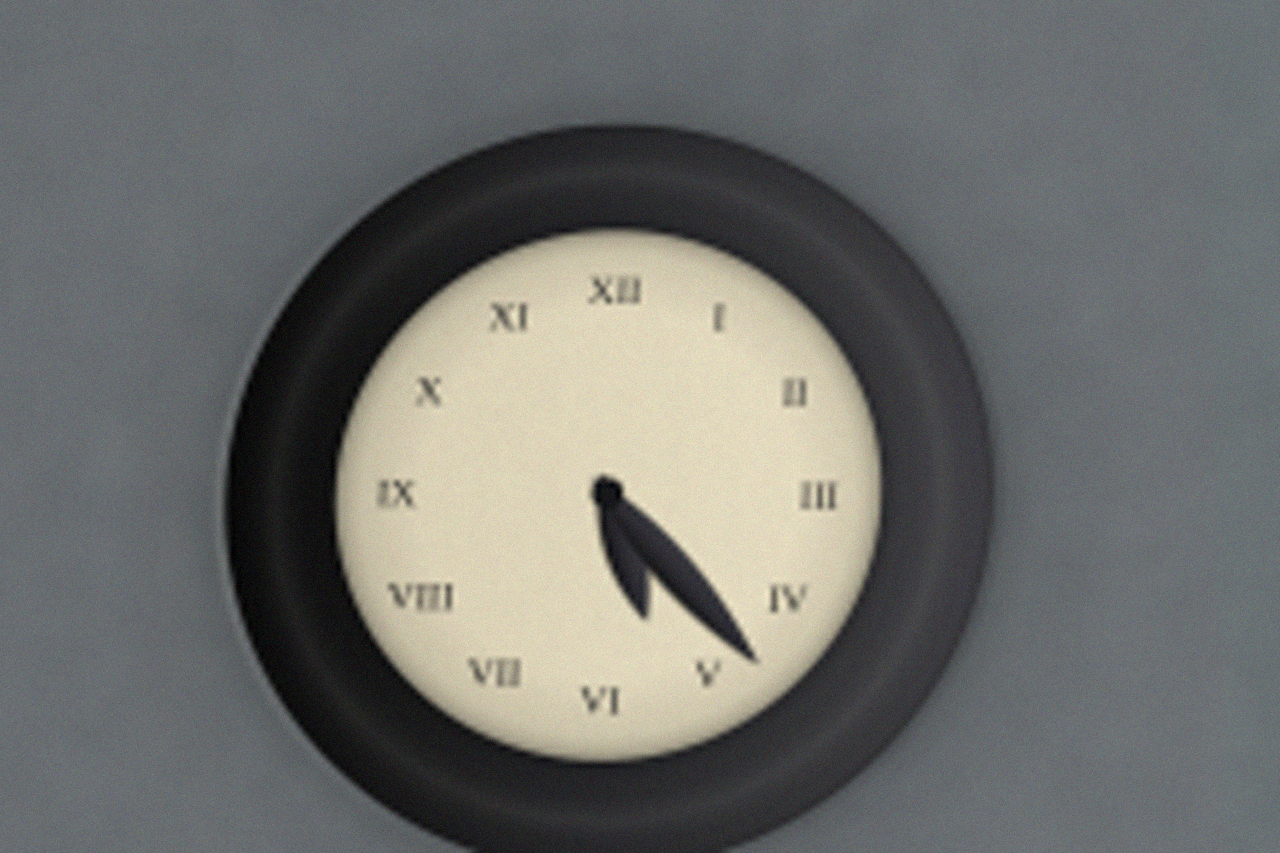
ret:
5.23
